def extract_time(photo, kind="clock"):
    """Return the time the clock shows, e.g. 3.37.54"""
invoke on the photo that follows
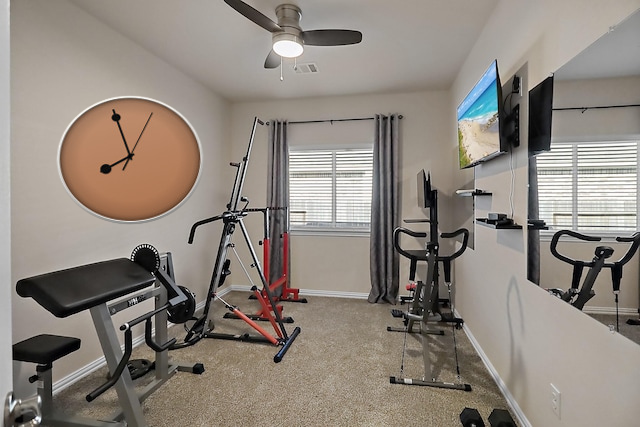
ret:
7.57.04
